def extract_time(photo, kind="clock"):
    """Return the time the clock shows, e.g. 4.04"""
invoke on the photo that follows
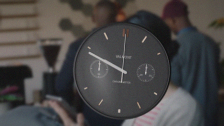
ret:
9.49
